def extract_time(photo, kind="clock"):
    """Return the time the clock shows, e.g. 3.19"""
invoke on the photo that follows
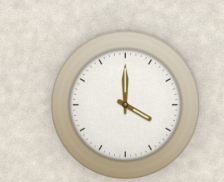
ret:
4.00
